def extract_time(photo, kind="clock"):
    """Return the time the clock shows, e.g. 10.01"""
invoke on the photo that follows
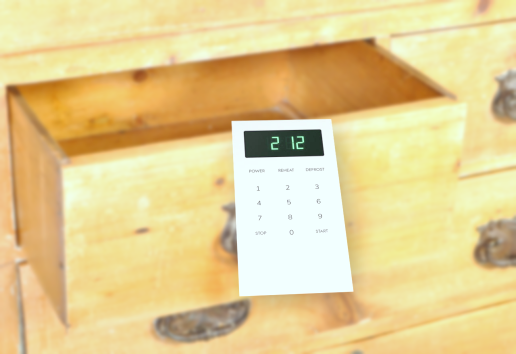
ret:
2.12
